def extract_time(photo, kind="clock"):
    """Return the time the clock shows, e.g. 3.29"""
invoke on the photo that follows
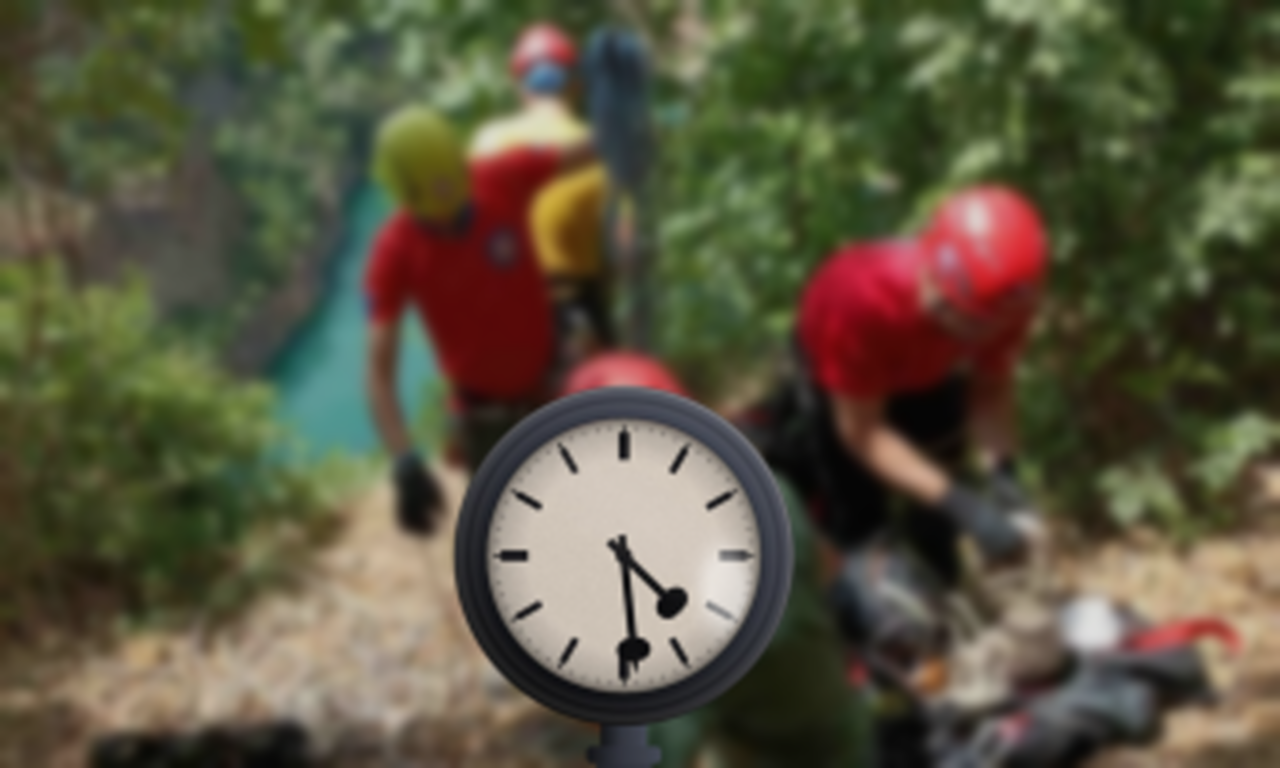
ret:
4.29
